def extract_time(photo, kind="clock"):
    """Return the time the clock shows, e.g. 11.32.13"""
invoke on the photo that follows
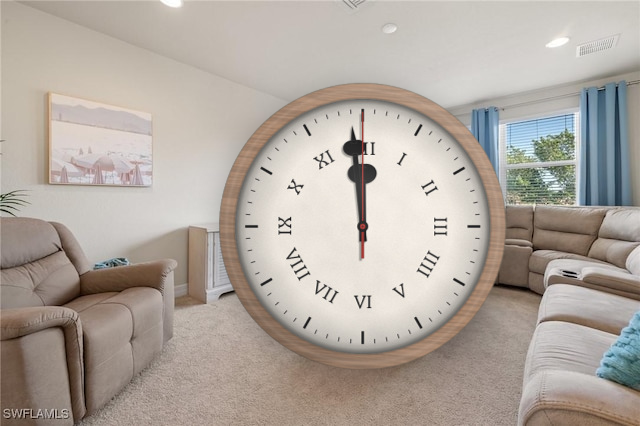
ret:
11.59.00
